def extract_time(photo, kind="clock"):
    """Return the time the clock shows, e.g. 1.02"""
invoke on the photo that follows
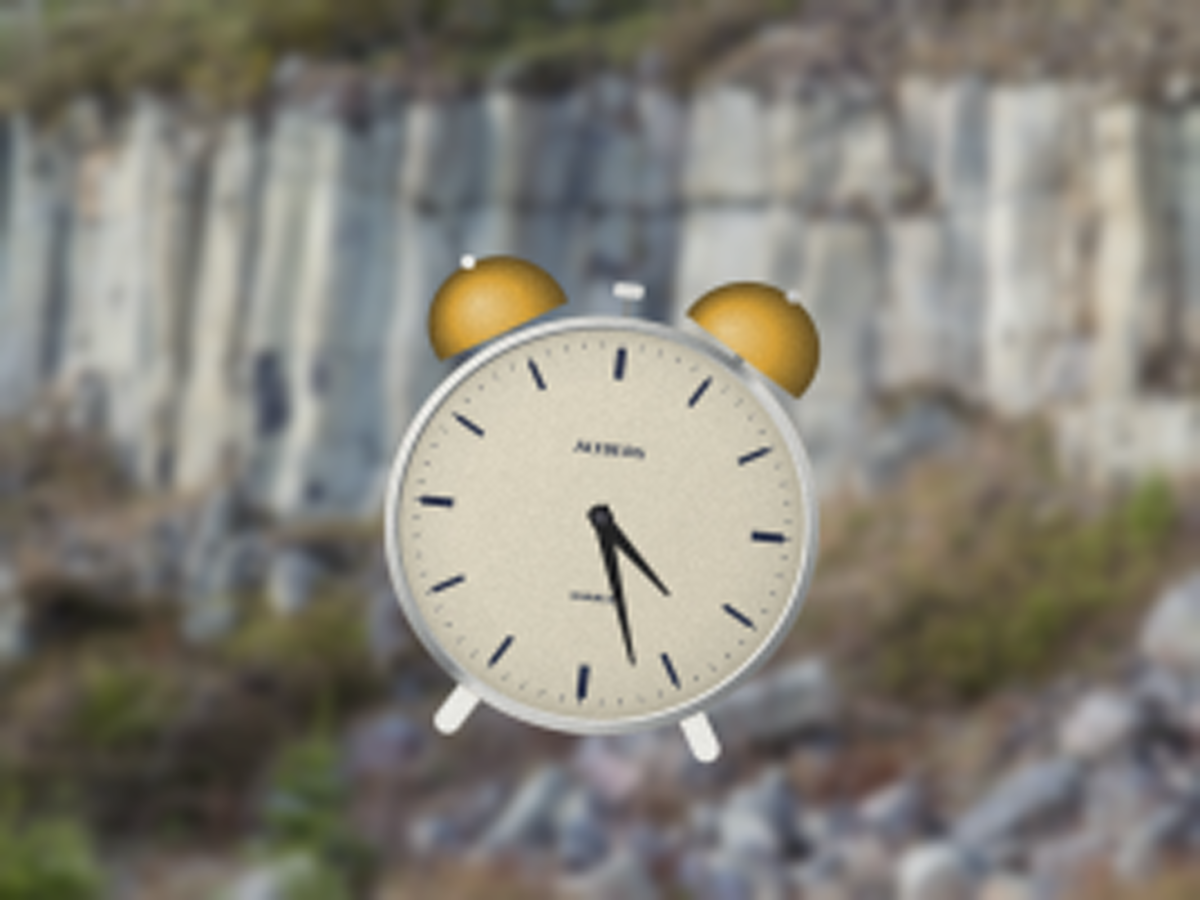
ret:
4.27
